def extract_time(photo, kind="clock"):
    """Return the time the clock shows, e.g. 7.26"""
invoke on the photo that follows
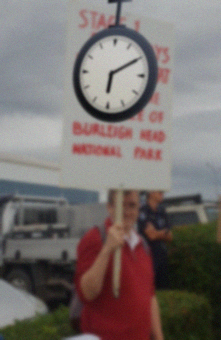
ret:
6.10
